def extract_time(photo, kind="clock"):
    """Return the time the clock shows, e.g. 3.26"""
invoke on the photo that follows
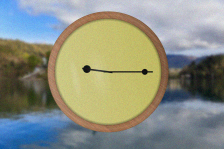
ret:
9.15
